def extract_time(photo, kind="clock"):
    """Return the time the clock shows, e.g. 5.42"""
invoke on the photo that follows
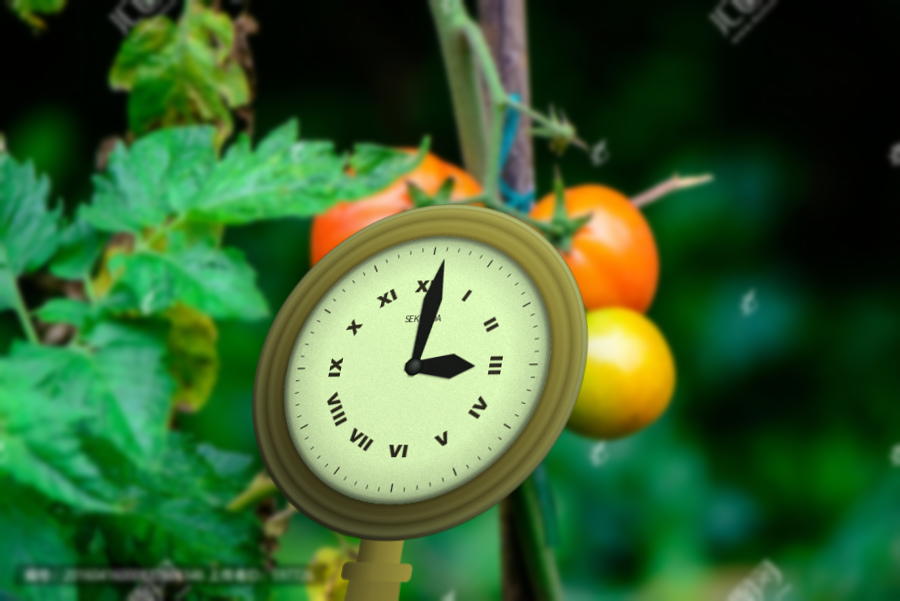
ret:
3.01
